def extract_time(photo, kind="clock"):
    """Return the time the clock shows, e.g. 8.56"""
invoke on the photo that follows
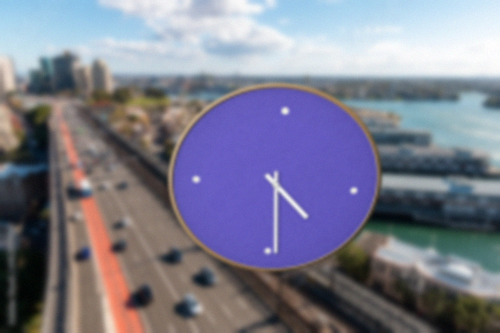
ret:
4.29
